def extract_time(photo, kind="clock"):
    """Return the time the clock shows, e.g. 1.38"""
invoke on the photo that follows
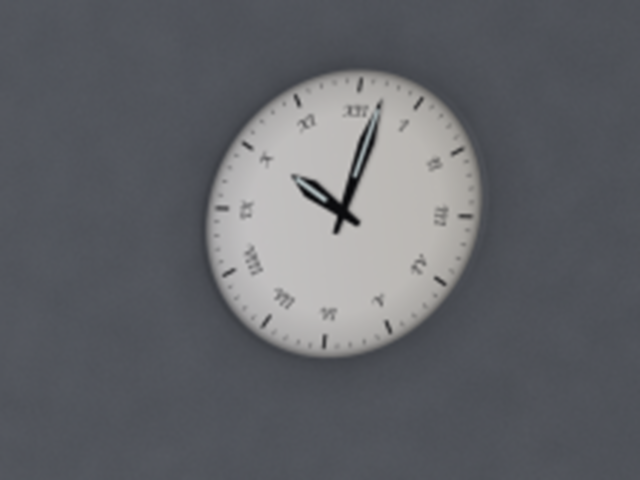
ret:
10.02
